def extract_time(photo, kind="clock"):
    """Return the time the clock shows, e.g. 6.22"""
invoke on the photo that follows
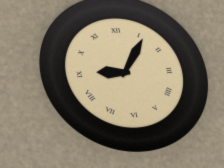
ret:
9.06
